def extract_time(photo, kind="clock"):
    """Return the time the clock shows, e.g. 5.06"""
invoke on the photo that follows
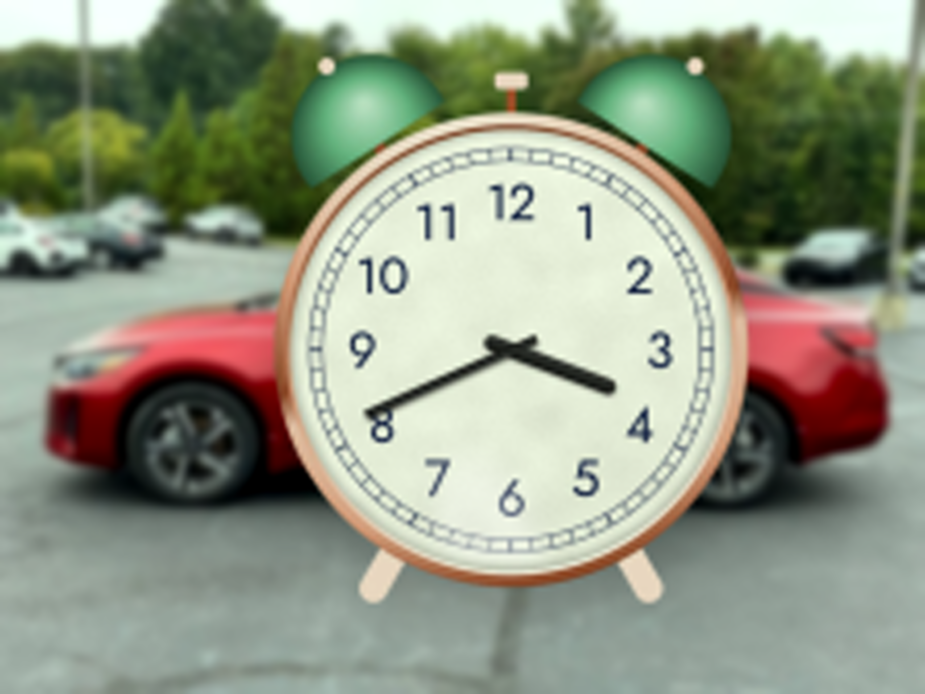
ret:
3.41
